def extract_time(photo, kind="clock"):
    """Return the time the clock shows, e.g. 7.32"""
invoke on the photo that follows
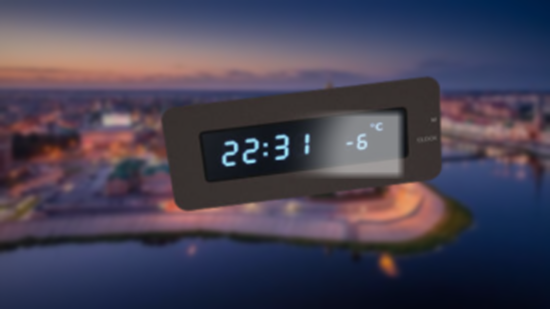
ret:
22.31
